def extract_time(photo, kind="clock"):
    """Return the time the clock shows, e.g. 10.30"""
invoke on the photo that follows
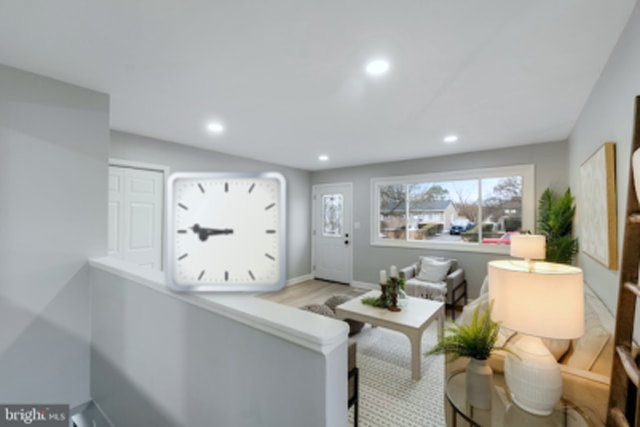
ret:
8.46
